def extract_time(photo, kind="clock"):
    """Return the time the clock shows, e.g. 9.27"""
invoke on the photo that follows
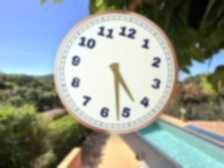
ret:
4.27
